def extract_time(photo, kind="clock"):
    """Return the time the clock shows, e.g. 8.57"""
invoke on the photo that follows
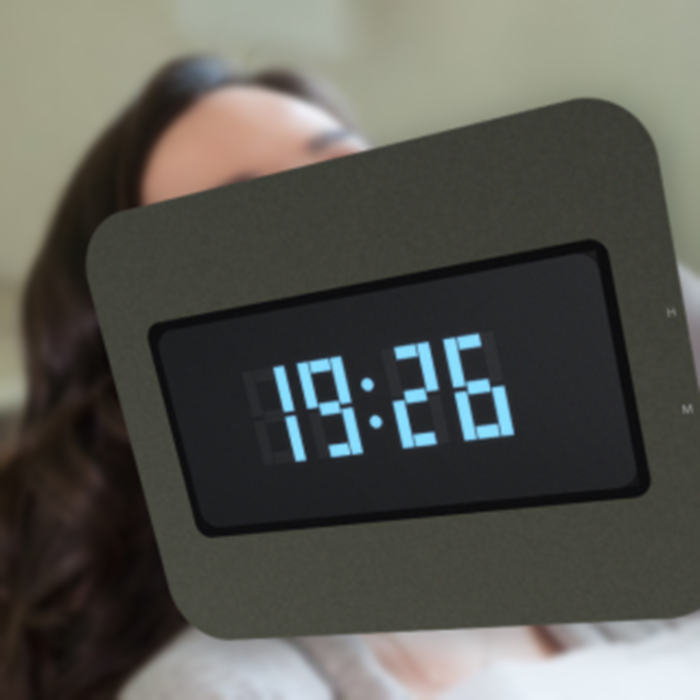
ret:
19.26
